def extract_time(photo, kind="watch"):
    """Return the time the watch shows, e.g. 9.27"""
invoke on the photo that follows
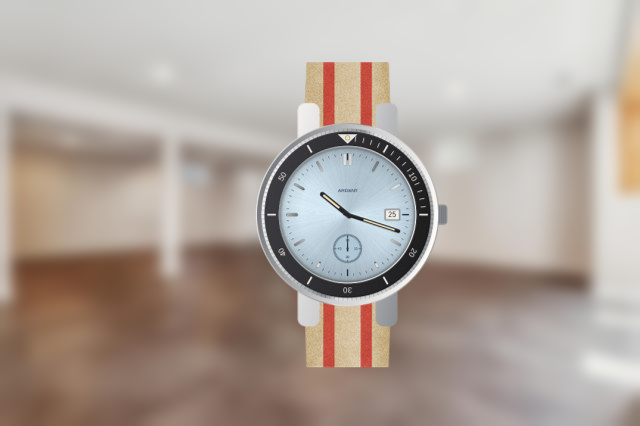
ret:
10.18
